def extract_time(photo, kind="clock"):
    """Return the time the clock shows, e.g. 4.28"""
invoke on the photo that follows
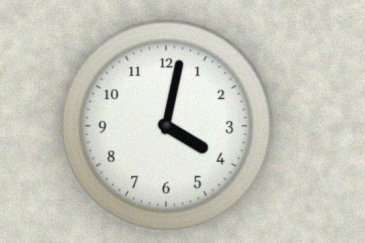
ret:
4.02
